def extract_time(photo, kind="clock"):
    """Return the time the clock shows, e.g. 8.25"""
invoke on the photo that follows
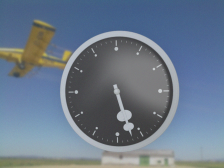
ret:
5.27
